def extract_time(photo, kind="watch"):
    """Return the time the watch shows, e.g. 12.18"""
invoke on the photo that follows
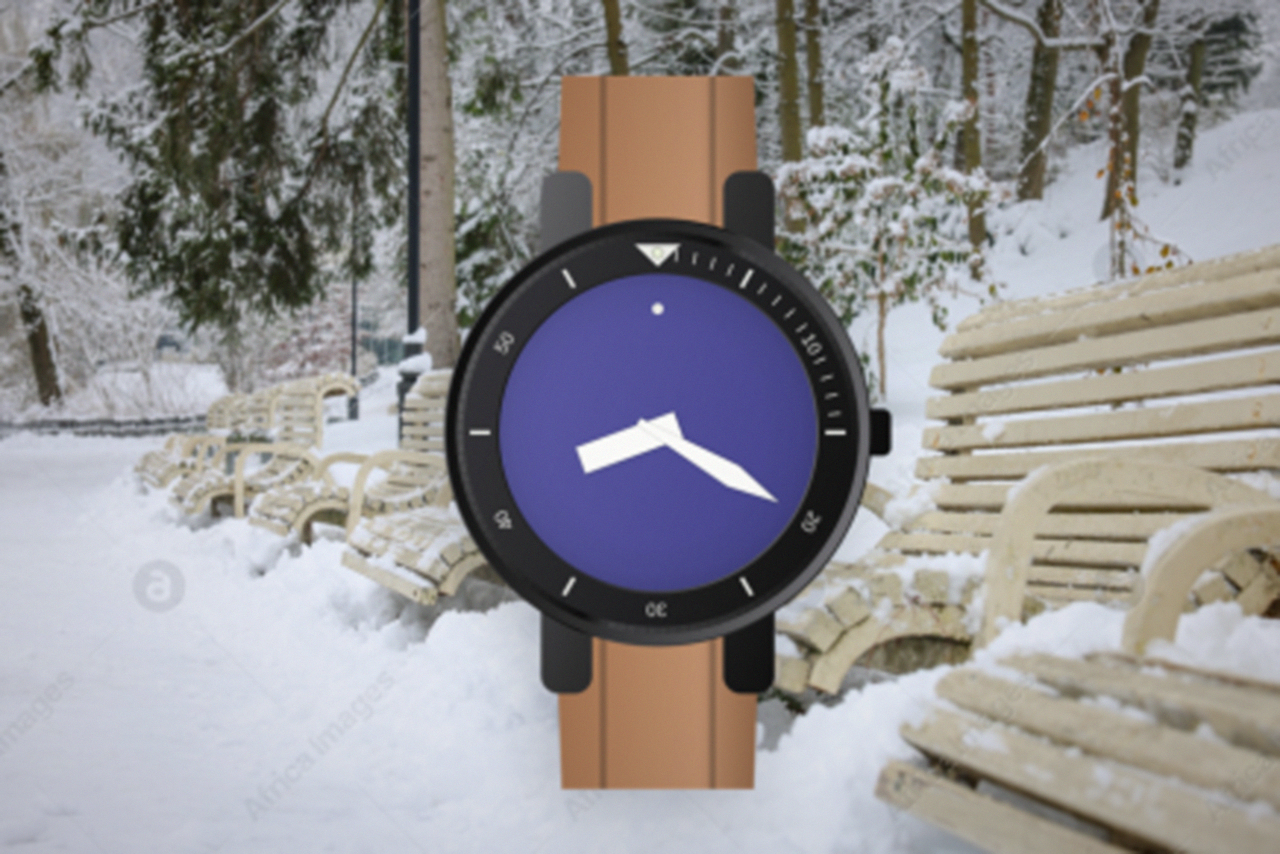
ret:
8.20
